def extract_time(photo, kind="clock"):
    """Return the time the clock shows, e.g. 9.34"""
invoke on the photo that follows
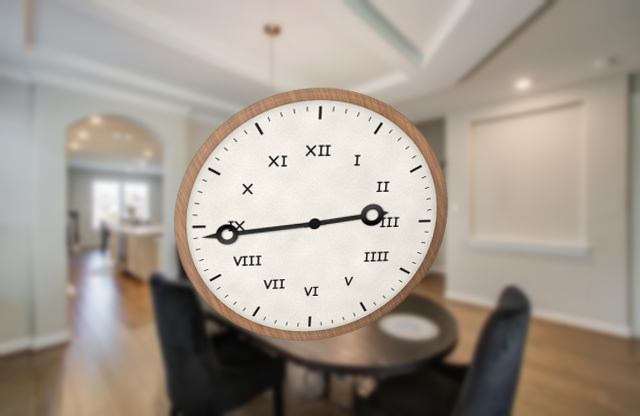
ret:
2.44
